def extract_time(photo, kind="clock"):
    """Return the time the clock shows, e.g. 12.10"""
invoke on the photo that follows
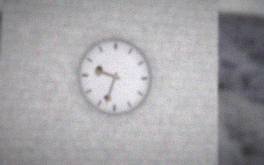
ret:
9.33
